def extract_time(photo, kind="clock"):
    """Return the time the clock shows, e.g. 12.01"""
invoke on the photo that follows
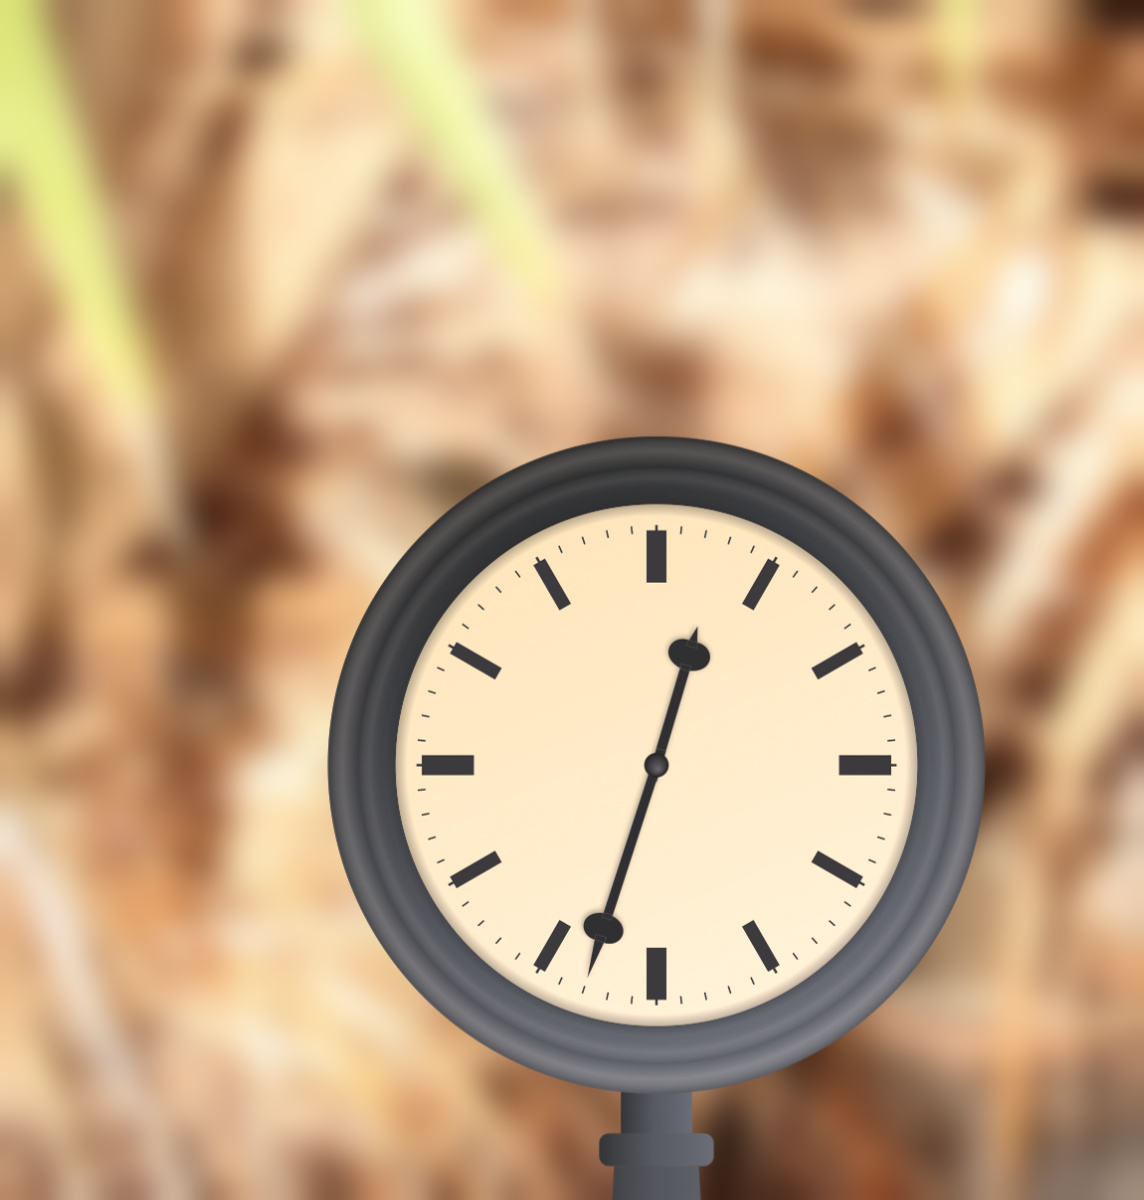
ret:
12.33
